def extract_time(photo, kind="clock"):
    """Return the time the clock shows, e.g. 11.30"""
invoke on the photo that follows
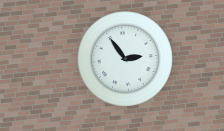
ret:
2.55
